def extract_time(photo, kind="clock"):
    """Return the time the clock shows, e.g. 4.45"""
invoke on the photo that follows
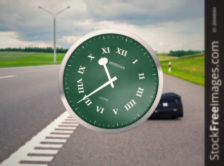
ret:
10.36
